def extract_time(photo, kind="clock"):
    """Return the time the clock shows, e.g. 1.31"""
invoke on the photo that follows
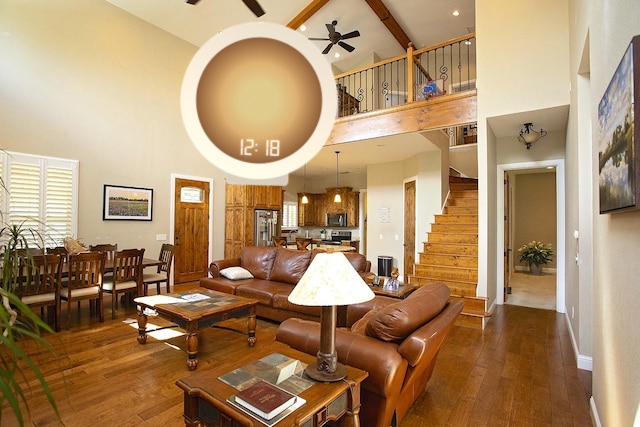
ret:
12.18
